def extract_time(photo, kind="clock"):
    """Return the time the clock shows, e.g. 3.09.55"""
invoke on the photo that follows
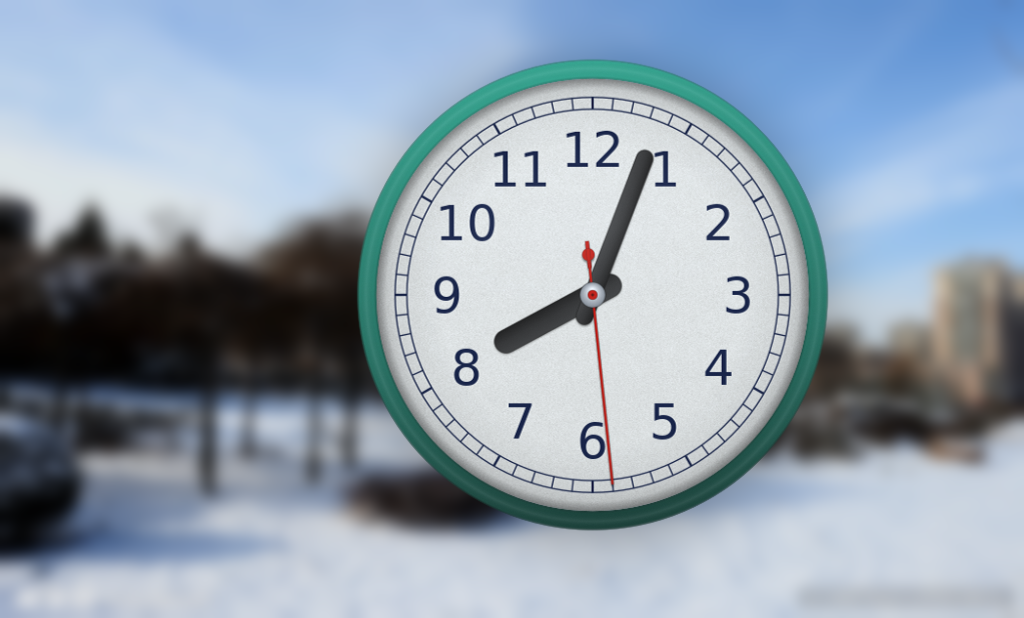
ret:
8.03.29
